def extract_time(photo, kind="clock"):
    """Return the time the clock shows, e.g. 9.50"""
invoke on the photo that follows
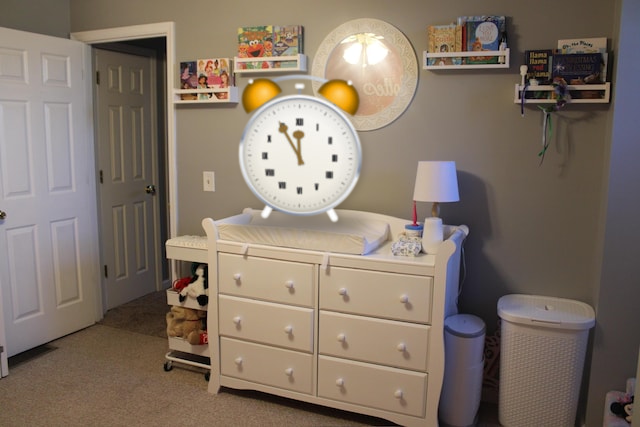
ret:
11.55
